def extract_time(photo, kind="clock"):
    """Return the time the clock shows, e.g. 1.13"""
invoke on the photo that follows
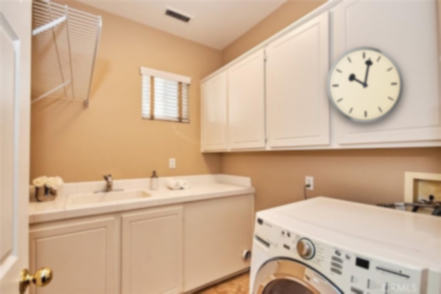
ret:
10.02
